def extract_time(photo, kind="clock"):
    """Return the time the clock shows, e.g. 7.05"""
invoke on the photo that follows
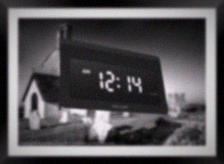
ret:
12.14
